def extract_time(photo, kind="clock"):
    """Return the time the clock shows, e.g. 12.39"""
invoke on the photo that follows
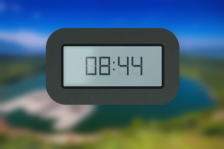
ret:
8.44
